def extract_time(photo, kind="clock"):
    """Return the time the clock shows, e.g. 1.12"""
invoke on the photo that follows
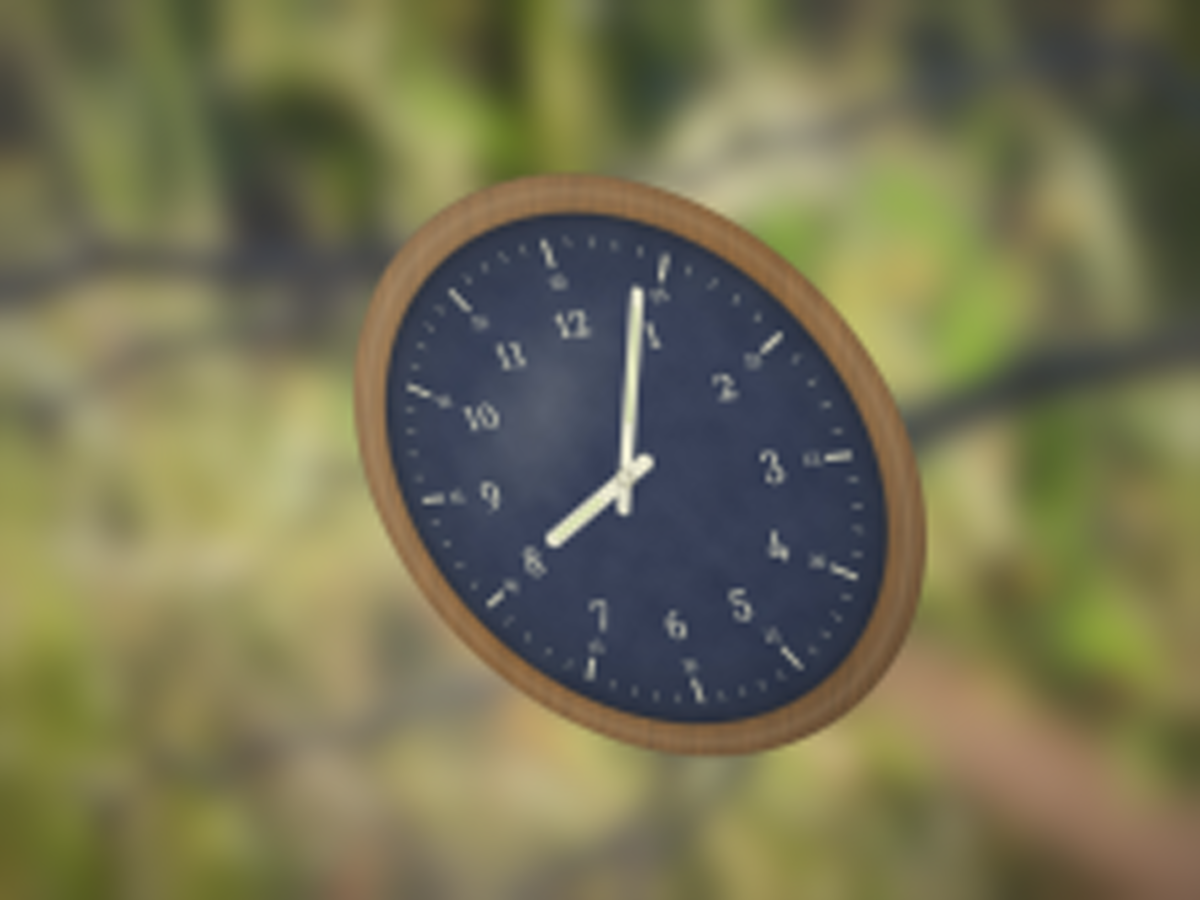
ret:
8.04
